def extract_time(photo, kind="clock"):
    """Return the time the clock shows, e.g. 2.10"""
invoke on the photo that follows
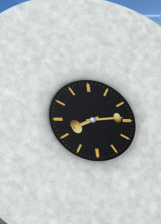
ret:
8.14
